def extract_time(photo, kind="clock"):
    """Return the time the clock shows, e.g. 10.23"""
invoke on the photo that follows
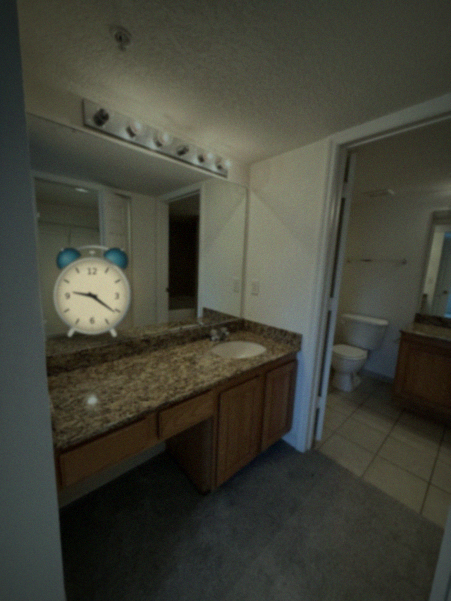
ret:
9.21
